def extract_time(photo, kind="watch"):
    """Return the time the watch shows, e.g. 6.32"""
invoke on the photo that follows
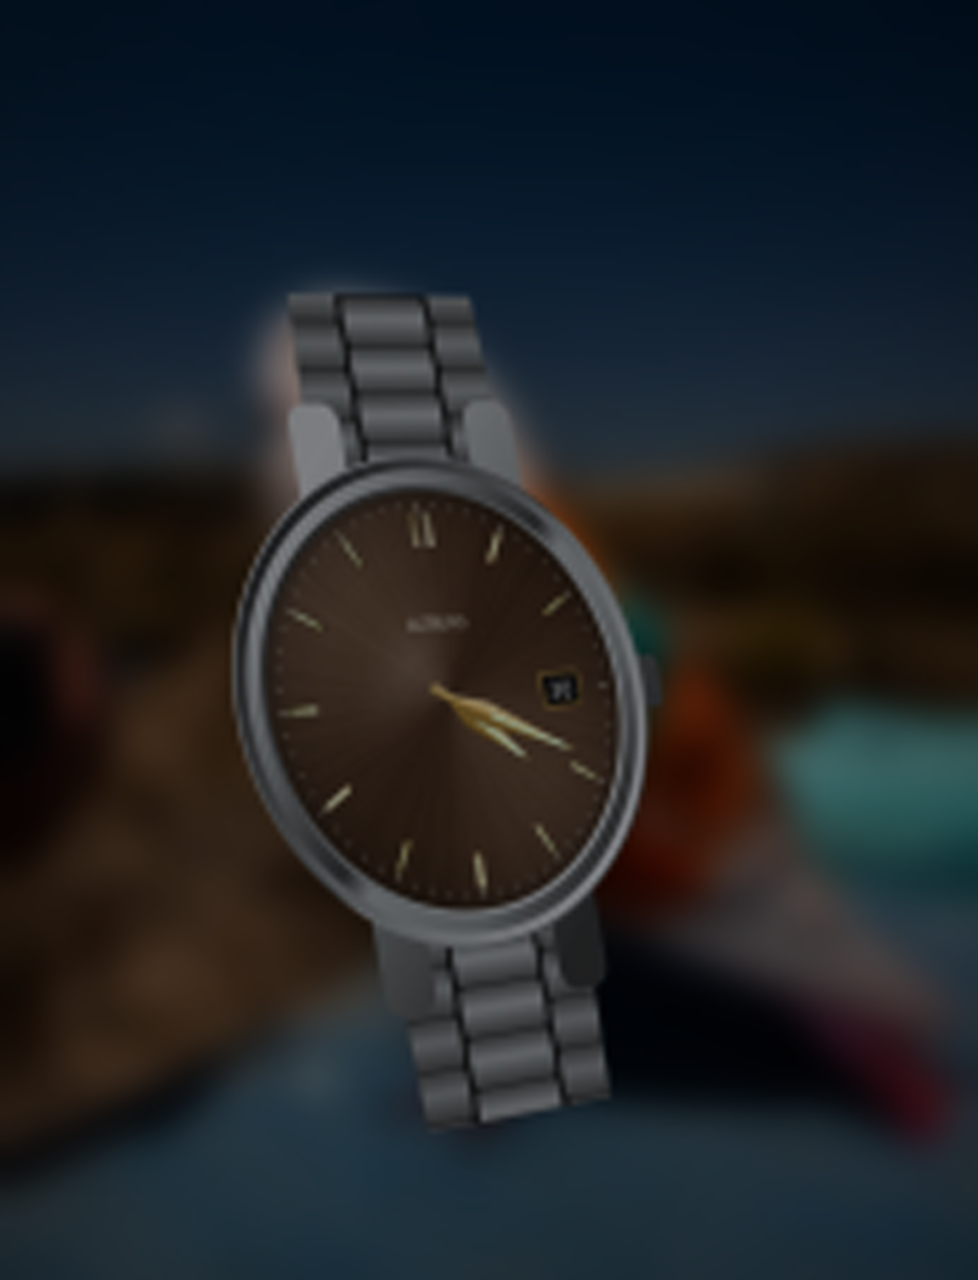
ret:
4.19
